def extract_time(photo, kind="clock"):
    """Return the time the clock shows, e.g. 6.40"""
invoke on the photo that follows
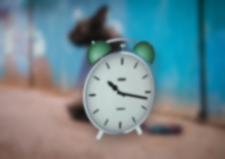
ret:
10.17
